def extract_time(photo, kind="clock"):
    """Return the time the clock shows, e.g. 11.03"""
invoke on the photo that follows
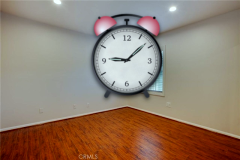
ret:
9.08
